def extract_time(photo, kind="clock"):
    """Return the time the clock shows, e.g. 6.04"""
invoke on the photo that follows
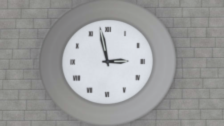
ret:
2.58
